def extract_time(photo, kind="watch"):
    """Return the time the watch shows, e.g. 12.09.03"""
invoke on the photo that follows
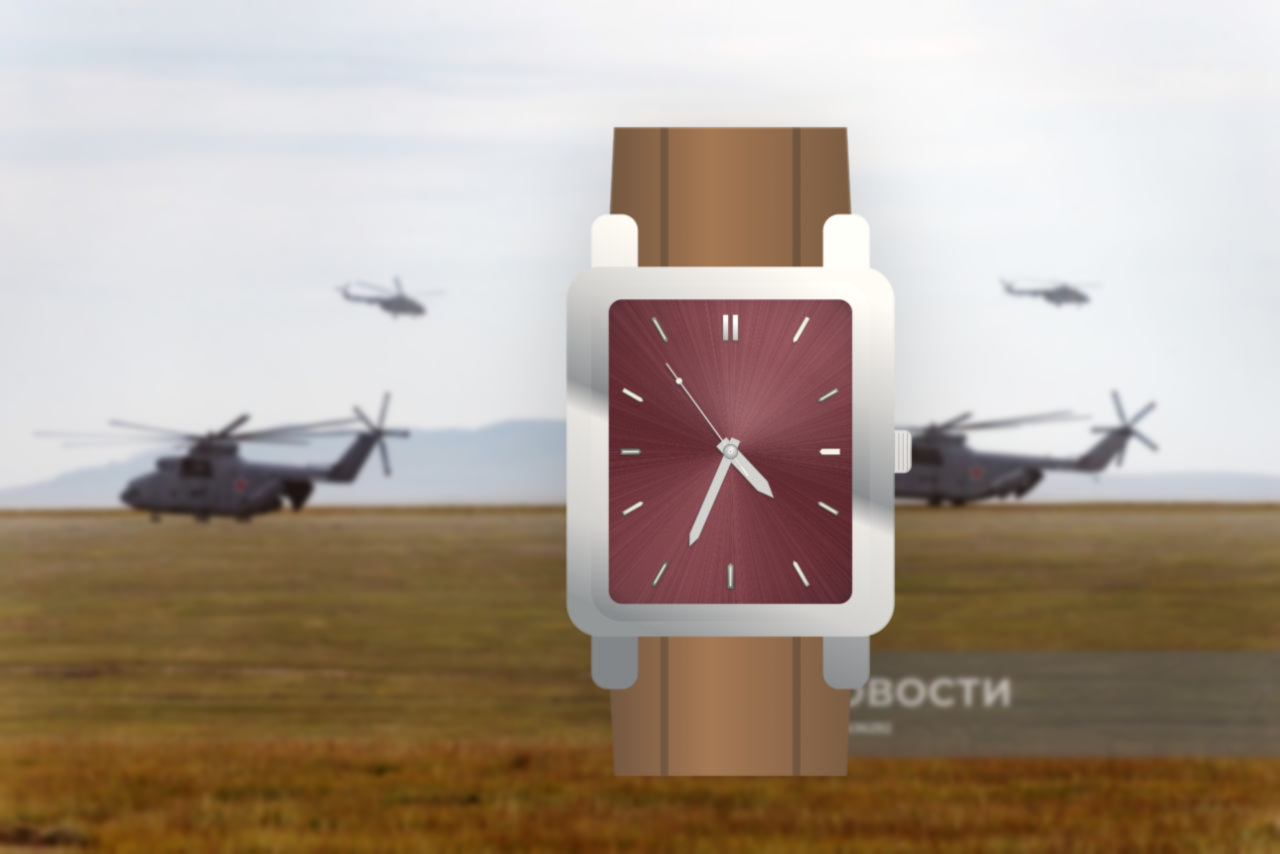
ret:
4.33.54
